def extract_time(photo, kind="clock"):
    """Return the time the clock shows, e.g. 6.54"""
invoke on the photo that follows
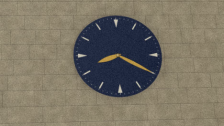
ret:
8.20
